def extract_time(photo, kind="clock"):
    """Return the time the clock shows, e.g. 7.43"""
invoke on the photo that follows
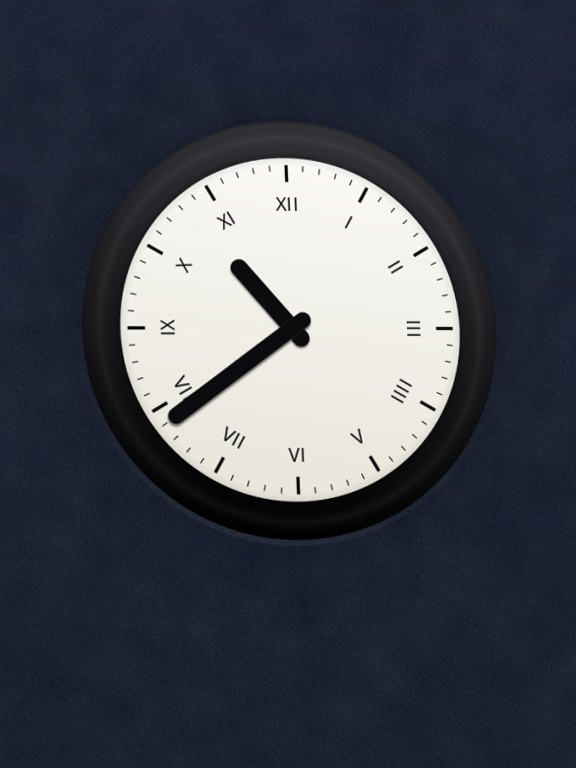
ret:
10.39
